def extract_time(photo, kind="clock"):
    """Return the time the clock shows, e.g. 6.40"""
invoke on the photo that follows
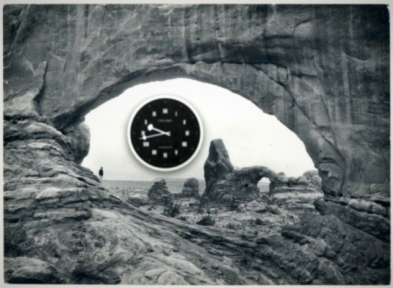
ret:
9.43
